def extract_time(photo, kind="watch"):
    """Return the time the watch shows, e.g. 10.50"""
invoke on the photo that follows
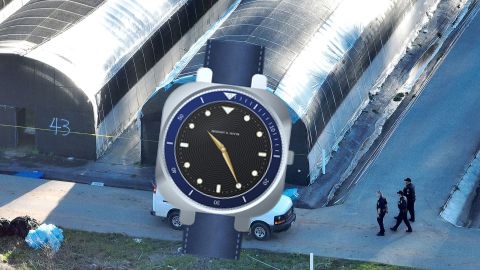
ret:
10.25
